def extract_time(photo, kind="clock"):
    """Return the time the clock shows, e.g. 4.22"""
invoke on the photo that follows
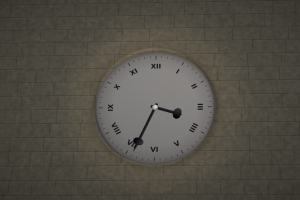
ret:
3.34
